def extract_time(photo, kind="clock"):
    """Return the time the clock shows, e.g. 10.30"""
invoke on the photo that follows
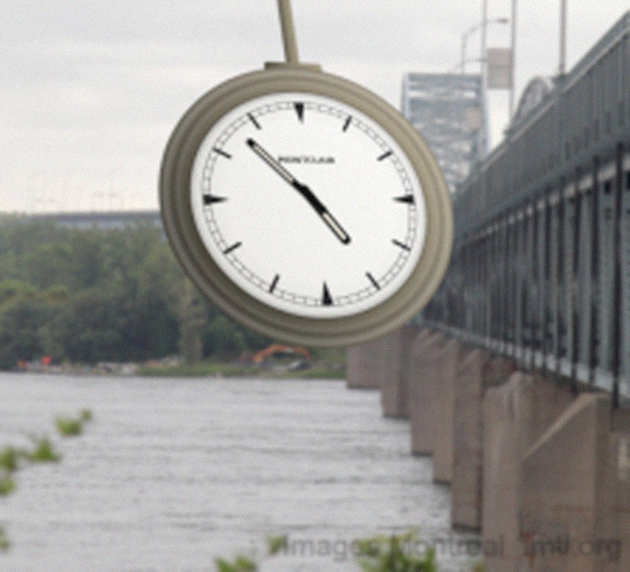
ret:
4.53
